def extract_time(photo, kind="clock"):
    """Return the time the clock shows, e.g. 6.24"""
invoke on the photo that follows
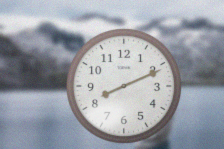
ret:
8.11
